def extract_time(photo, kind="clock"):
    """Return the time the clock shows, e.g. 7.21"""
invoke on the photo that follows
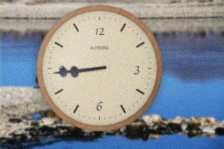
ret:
8.44
